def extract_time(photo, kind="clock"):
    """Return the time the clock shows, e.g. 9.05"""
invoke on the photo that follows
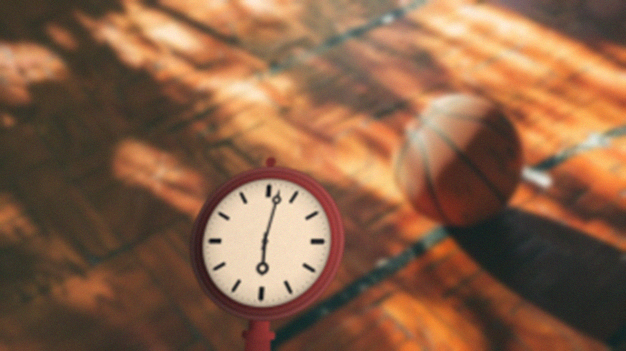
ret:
6.02
